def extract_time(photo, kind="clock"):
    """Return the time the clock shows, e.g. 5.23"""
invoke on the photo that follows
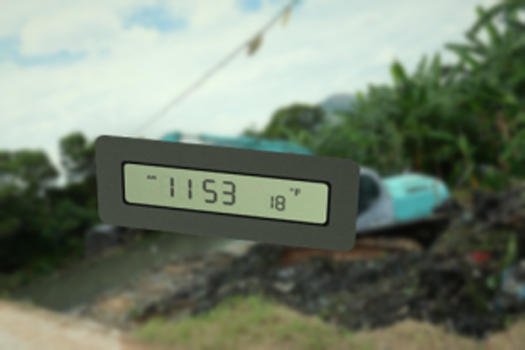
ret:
11.53
